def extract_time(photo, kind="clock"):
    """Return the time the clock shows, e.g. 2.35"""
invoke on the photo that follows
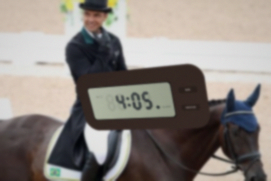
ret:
4.05
